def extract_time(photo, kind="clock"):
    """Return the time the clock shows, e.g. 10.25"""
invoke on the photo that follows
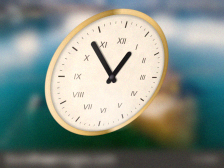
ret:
12.53
